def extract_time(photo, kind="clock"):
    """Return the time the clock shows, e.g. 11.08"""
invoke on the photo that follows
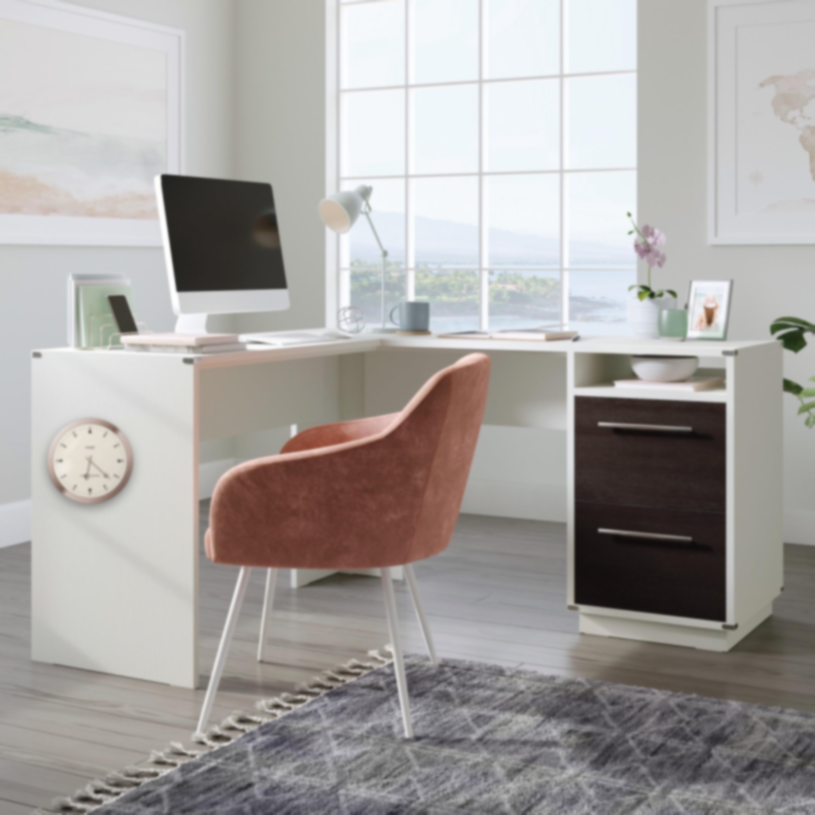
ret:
6.22
